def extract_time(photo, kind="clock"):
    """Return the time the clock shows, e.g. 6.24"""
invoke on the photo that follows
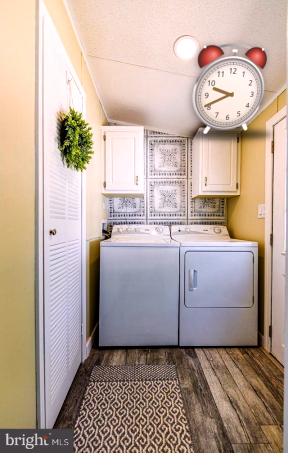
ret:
9.41
